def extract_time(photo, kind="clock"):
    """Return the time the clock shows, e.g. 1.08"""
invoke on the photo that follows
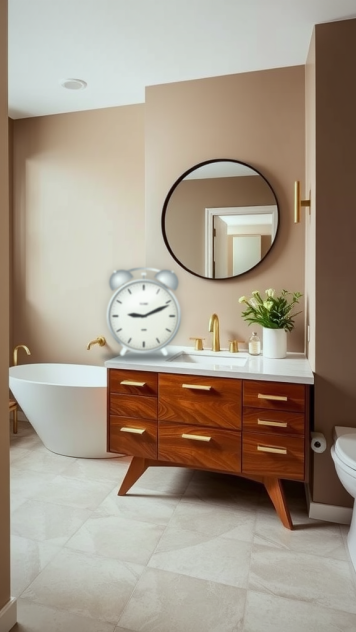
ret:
9.11
